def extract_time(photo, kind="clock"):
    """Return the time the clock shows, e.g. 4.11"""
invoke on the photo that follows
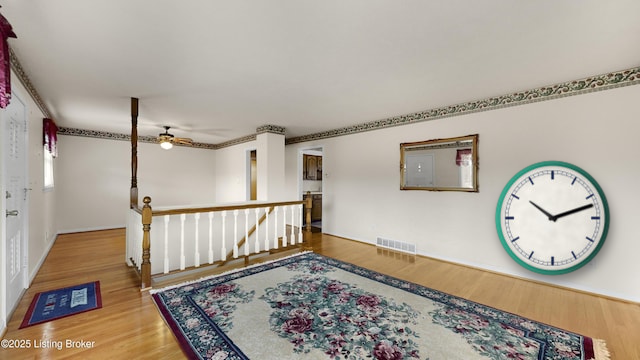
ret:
10.12
